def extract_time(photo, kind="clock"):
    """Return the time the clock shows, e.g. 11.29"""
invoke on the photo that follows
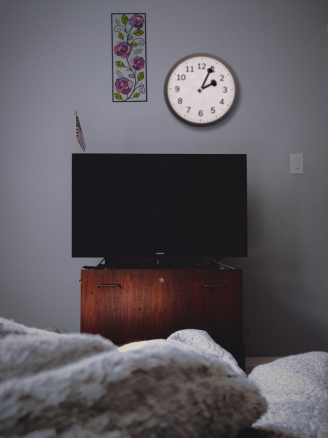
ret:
2.04
